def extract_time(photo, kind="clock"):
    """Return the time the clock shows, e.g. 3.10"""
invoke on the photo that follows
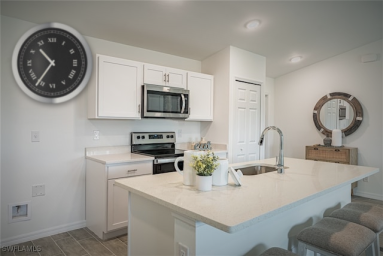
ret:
10.36
